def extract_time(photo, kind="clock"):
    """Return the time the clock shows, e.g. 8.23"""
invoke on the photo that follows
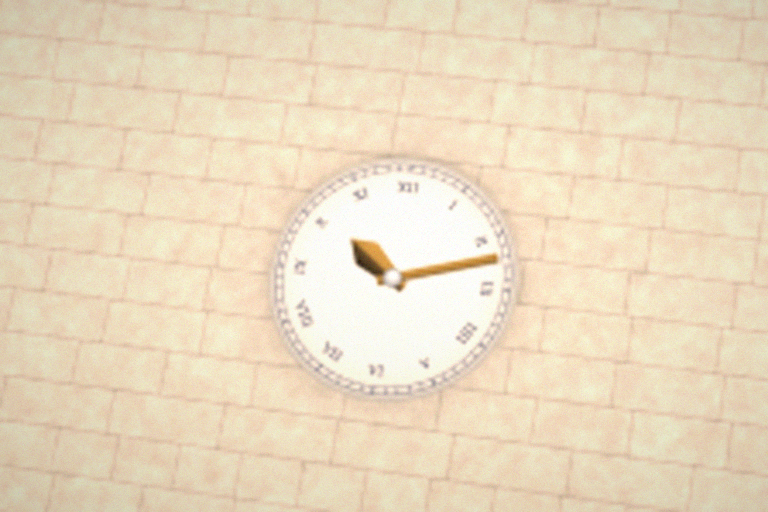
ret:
10.12
